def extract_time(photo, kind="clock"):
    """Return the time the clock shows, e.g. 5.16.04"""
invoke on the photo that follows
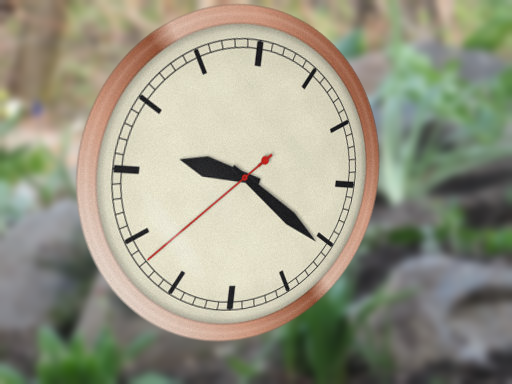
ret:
9.20.38
